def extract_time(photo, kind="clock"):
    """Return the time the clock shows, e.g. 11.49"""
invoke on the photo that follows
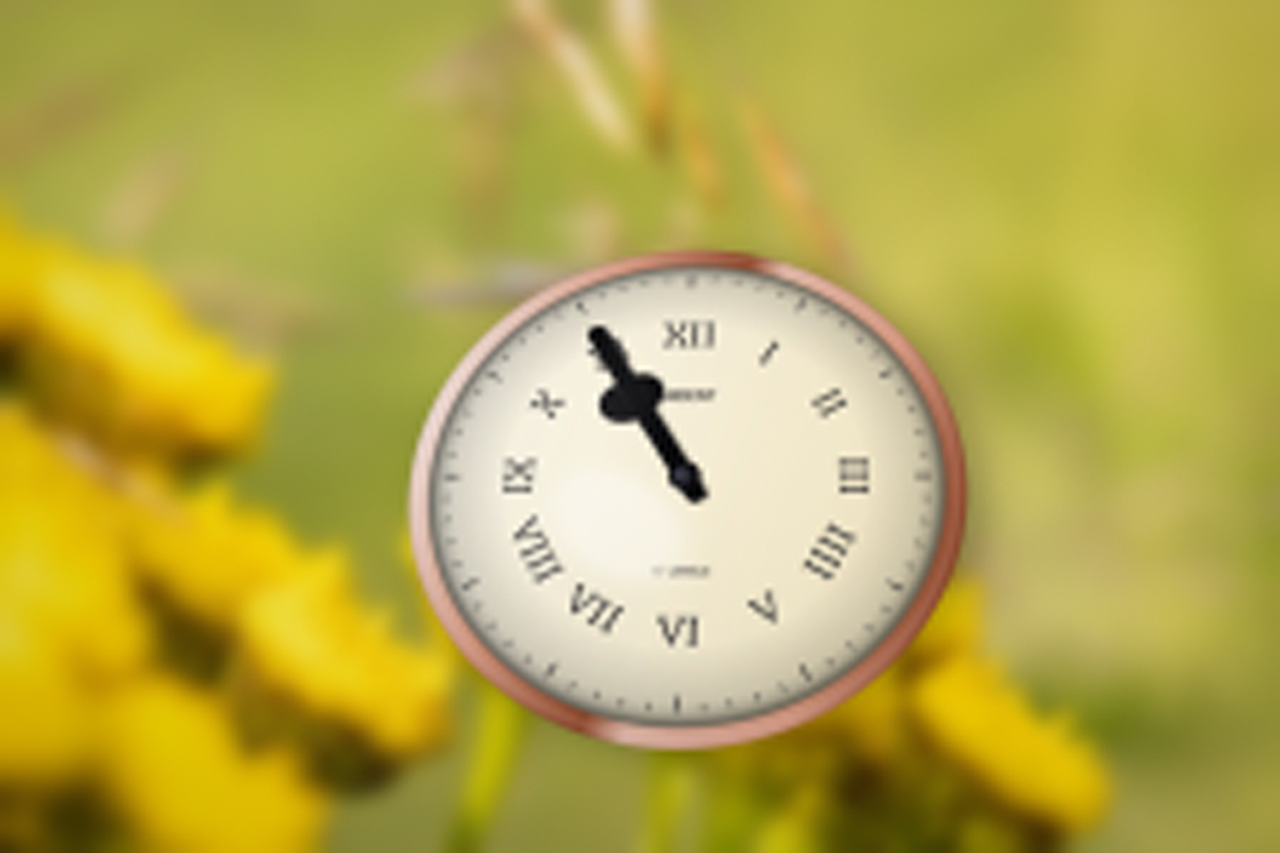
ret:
10.55
